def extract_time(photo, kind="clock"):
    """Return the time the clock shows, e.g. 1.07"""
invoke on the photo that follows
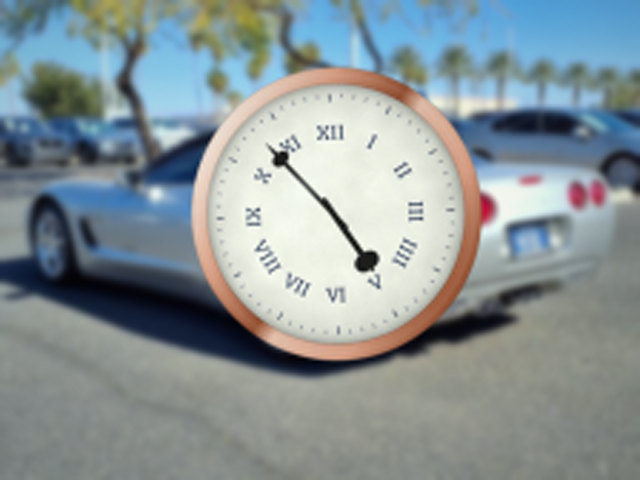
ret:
4.53
